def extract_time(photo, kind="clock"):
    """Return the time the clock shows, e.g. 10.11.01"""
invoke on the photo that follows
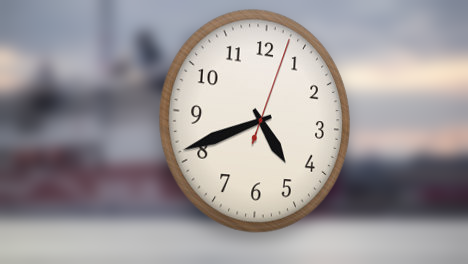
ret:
4.41.03
